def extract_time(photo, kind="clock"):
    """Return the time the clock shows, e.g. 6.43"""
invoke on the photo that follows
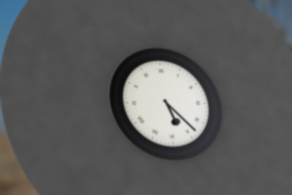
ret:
5.23
